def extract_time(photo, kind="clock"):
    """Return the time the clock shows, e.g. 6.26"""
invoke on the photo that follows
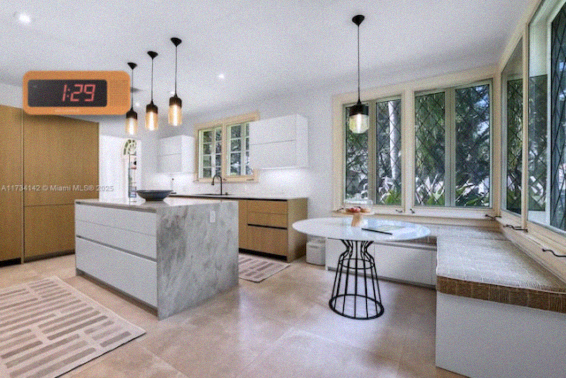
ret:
1.29
